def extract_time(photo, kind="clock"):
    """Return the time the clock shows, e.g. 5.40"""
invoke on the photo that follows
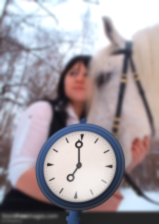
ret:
6.59
